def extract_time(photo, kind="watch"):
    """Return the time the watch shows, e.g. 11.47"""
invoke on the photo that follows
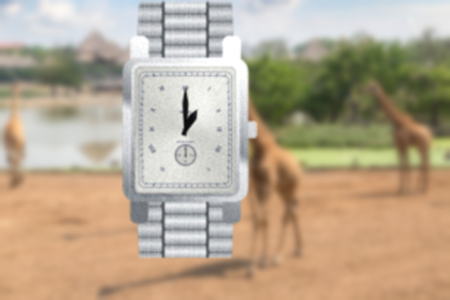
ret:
1.00
